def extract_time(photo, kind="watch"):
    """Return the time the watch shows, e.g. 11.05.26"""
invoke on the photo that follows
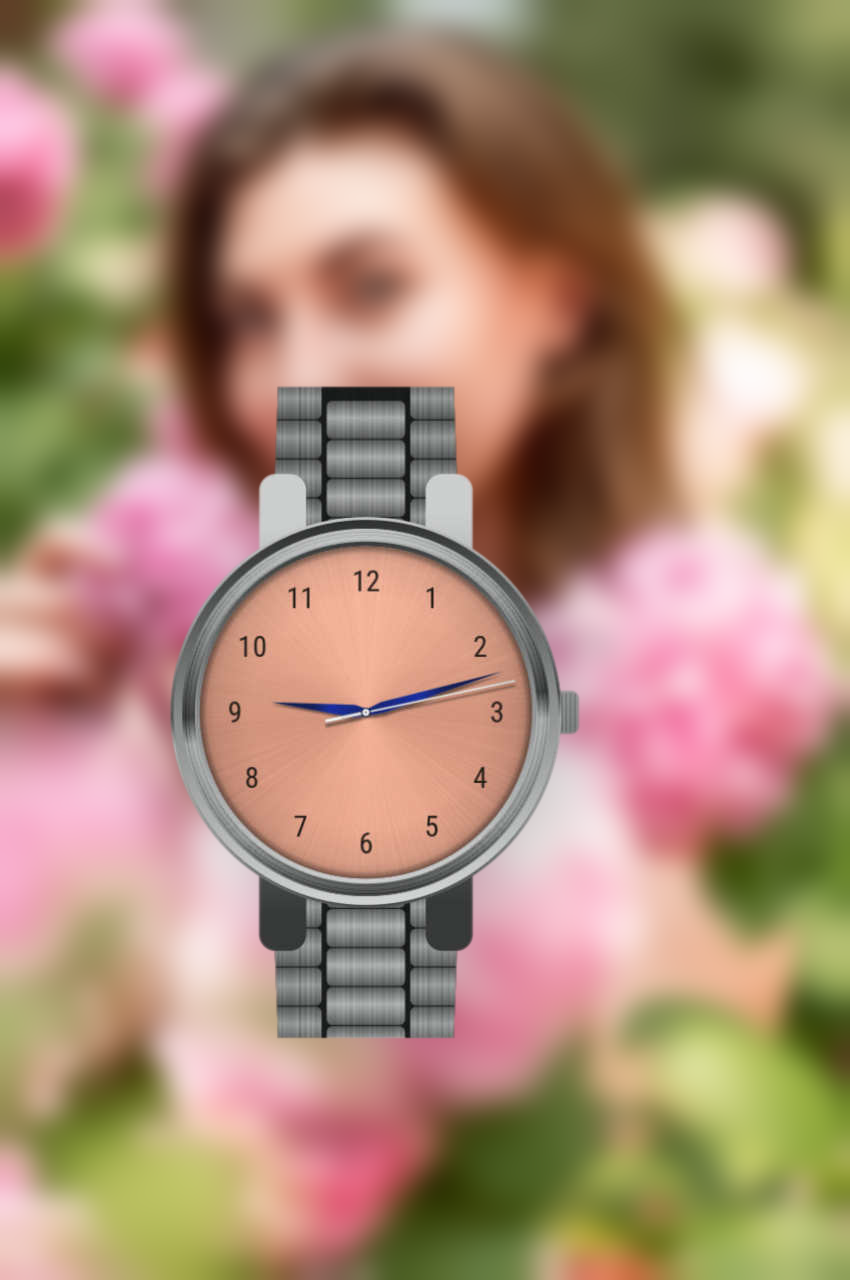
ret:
9.12.13
